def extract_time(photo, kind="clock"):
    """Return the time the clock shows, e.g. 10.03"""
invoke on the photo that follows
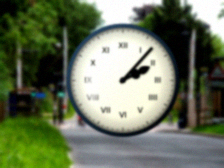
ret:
2.07
